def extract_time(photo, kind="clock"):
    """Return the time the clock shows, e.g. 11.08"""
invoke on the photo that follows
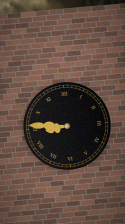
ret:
8.46
